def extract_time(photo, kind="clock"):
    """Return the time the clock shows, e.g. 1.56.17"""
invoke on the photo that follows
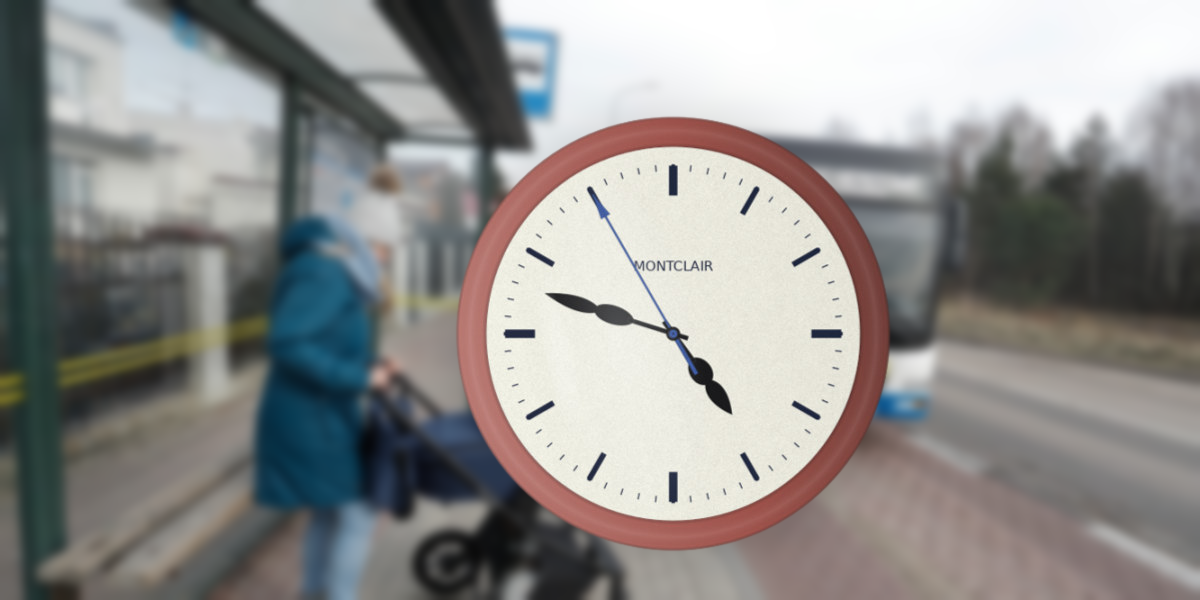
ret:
4.47.55
